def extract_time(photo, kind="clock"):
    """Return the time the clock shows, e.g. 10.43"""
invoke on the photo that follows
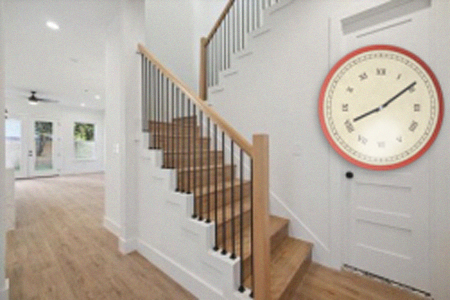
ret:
8.09
